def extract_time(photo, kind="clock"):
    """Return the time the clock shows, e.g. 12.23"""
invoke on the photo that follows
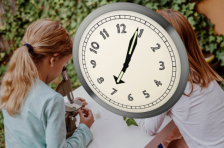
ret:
7.04
